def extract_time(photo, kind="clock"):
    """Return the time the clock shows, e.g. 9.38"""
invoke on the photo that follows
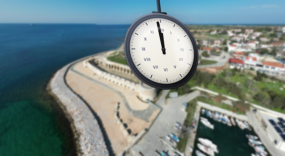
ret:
11.59
